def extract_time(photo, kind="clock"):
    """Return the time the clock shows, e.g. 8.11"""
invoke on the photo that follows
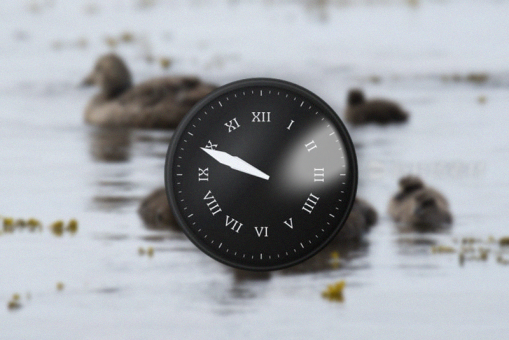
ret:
9.49
